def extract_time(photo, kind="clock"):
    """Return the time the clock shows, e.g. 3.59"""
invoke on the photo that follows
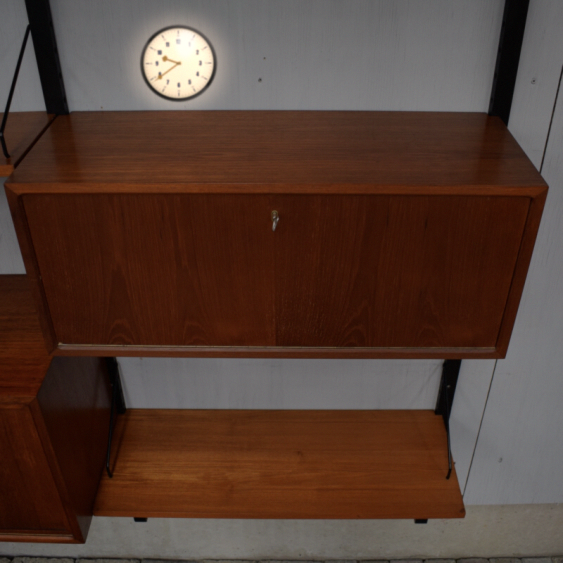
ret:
9.39
